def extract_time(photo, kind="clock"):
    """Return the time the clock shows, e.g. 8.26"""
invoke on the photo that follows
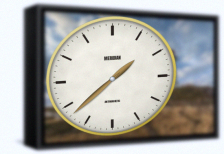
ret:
1.38
